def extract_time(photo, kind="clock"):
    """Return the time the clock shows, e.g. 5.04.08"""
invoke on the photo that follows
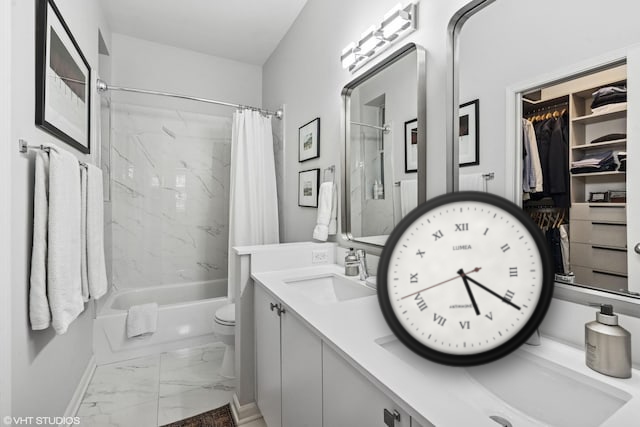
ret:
5.20.42
